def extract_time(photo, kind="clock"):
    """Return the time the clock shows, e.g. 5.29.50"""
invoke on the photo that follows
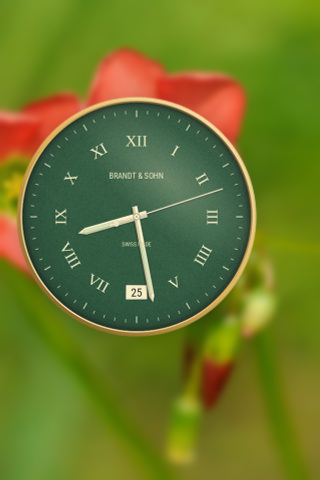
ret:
8.28.12
